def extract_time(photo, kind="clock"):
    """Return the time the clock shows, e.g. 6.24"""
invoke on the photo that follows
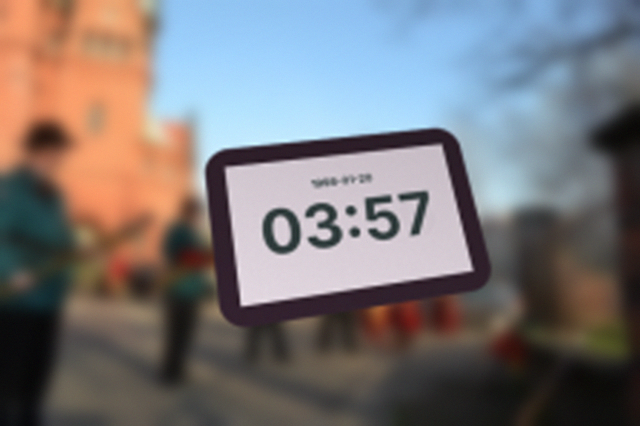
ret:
3.57
